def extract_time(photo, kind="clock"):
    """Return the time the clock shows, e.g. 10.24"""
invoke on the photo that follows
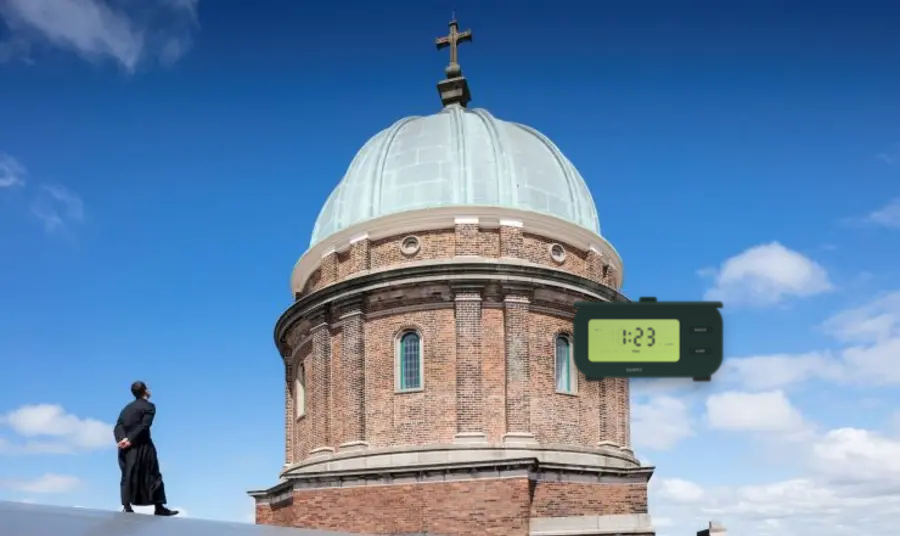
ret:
1.23
